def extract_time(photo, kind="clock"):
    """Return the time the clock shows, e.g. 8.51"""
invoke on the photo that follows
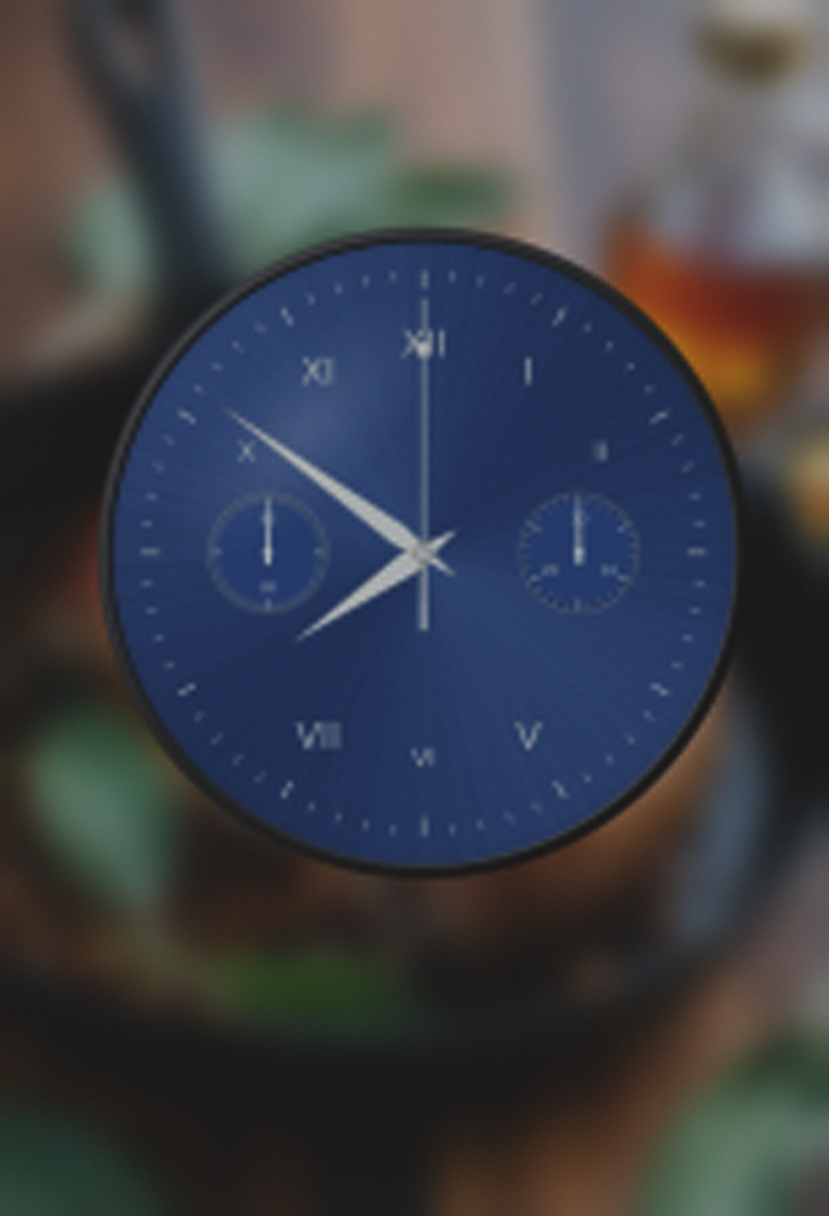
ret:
7.51
